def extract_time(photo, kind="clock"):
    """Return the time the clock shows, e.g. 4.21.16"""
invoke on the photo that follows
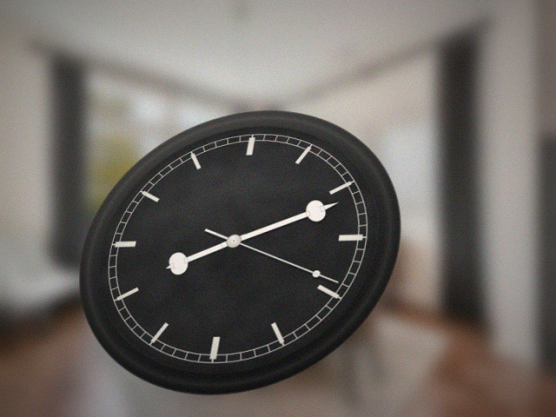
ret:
8.11.19
